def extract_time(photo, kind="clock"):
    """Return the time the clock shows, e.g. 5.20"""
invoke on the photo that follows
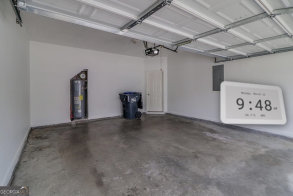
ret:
9.48
